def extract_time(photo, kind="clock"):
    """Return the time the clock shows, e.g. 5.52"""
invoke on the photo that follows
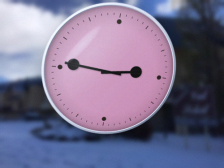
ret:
2.46
